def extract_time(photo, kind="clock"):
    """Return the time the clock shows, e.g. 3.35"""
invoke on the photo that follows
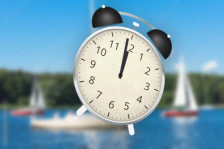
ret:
11.59
